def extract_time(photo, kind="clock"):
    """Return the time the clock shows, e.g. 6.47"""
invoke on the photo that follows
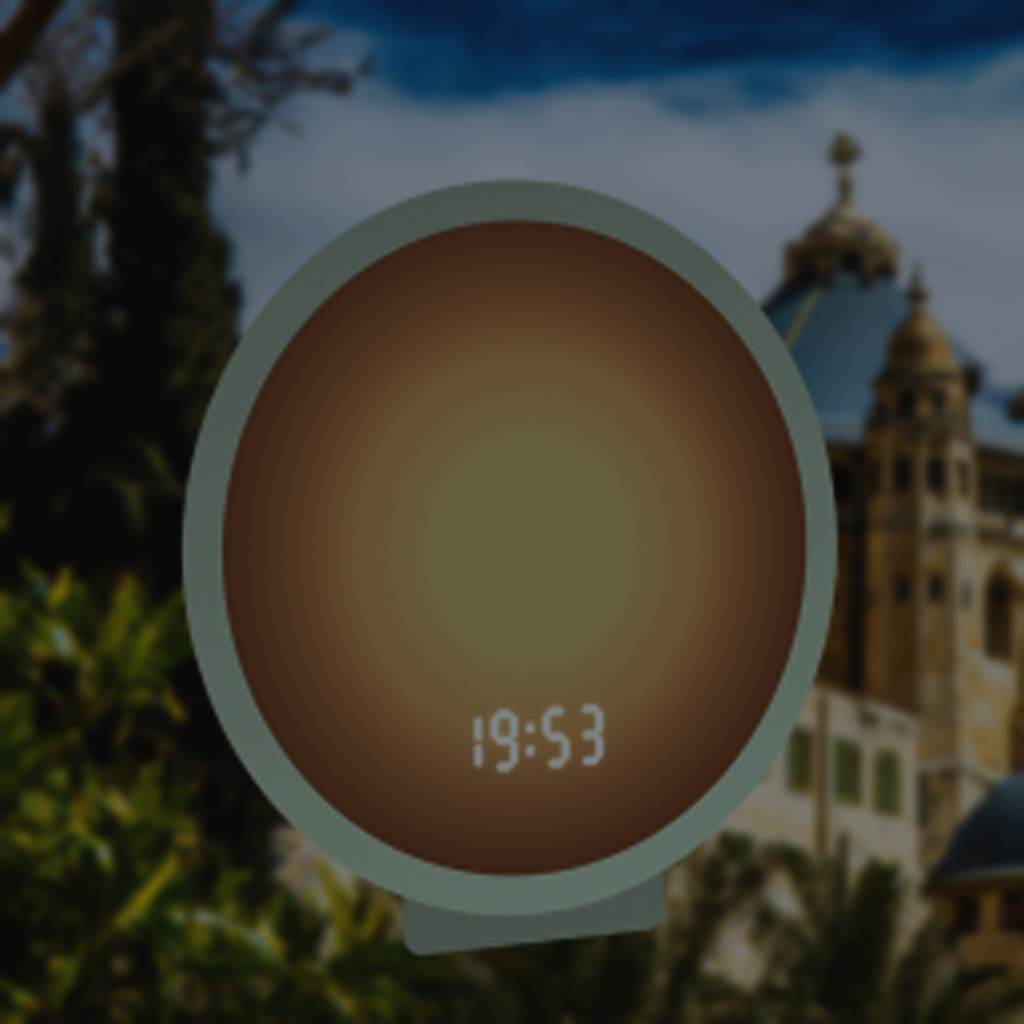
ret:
19.53
